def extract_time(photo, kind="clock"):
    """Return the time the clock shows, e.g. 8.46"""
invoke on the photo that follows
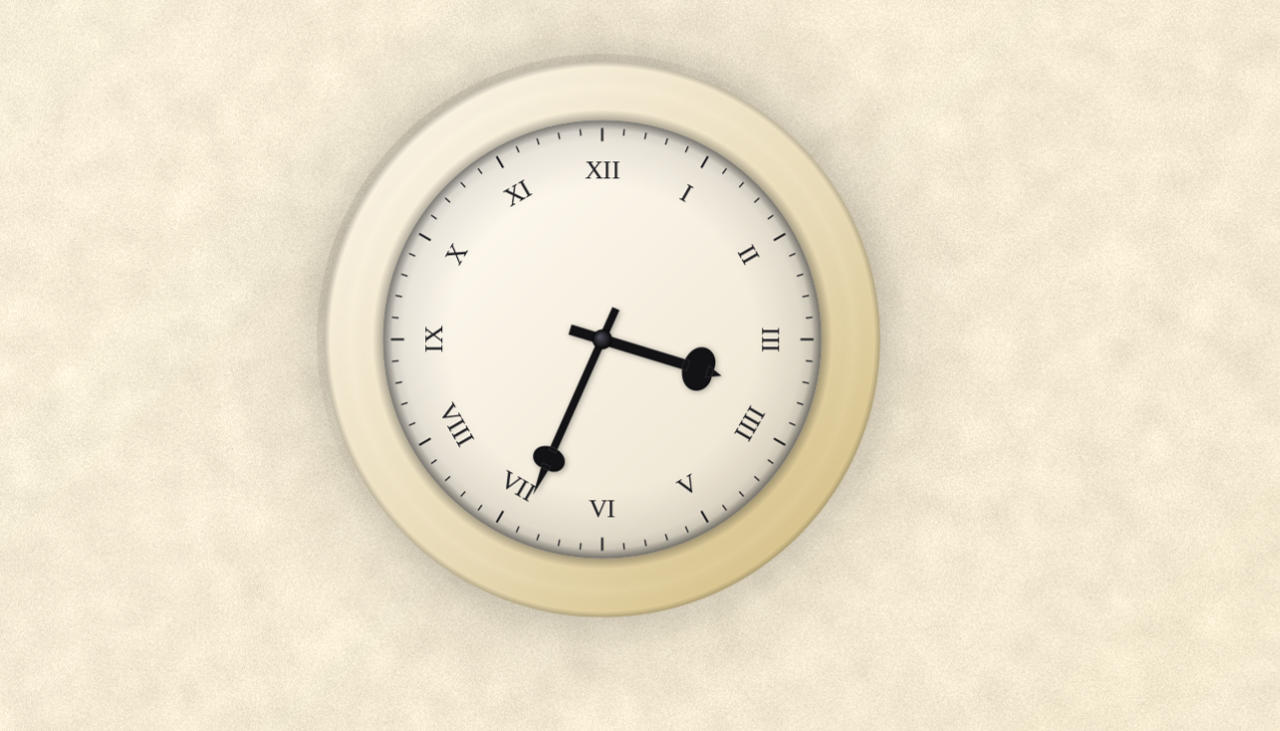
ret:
3.34
